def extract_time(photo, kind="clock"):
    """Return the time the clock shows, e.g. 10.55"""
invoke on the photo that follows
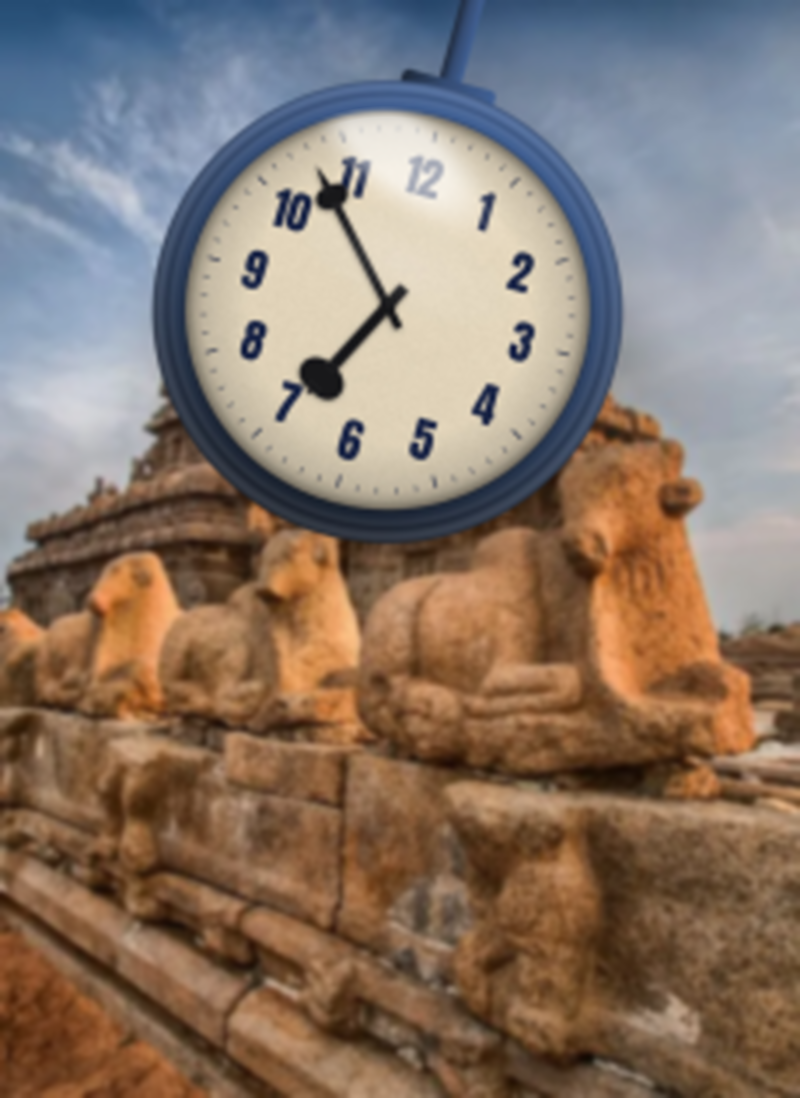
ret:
6.53
